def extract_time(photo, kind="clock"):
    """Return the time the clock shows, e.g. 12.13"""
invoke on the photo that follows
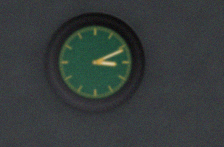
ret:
3.11
